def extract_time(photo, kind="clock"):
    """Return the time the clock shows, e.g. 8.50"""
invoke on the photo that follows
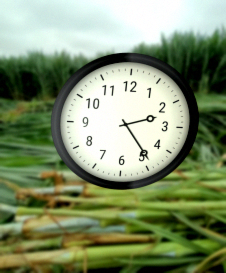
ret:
2.24
